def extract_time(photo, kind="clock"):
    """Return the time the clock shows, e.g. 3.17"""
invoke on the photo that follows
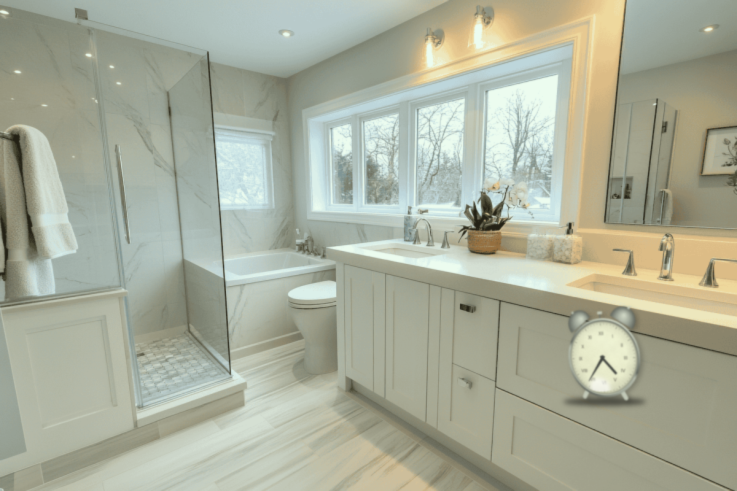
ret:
4.36
